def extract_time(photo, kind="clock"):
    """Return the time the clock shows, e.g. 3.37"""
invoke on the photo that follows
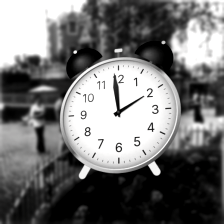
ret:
1.59
